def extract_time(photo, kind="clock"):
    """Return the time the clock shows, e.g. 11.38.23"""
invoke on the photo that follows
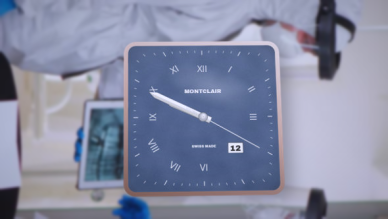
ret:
9.49.20
